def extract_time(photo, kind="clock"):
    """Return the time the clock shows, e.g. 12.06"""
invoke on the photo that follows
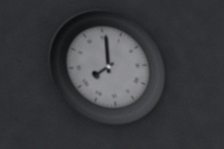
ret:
8.01
